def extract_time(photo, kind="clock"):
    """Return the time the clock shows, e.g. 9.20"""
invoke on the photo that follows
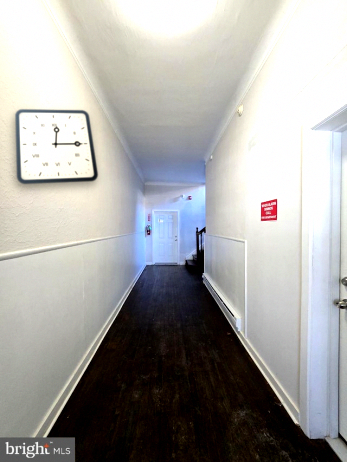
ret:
12.15
